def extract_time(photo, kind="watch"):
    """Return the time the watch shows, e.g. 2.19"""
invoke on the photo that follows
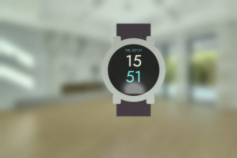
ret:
15.51
